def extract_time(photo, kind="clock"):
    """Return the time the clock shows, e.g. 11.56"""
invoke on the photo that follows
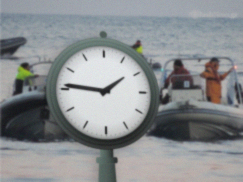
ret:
1.46
